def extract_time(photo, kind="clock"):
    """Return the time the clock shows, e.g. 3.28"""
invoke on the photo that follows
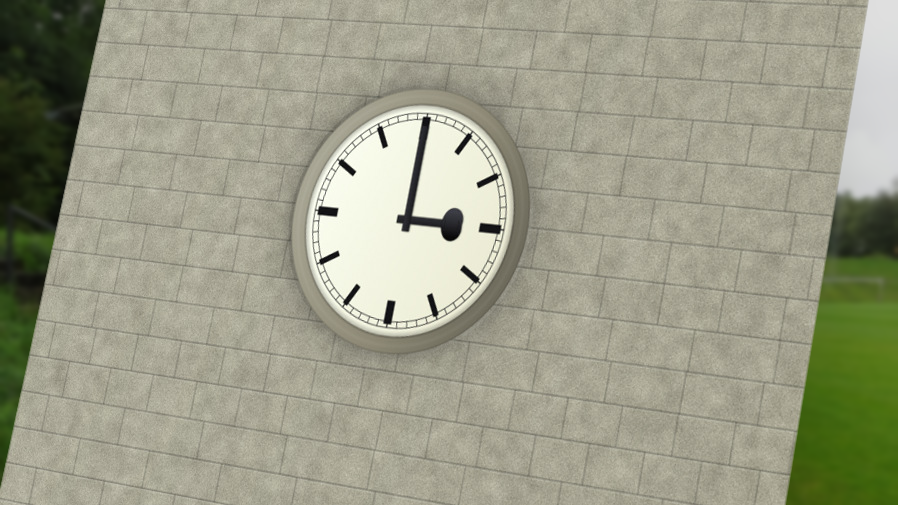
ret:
3.00
